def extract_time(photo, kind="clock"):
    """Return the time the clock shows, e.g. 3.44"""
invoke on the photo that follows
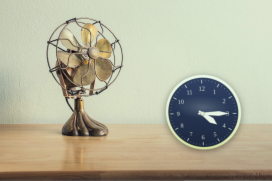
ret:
4.15
